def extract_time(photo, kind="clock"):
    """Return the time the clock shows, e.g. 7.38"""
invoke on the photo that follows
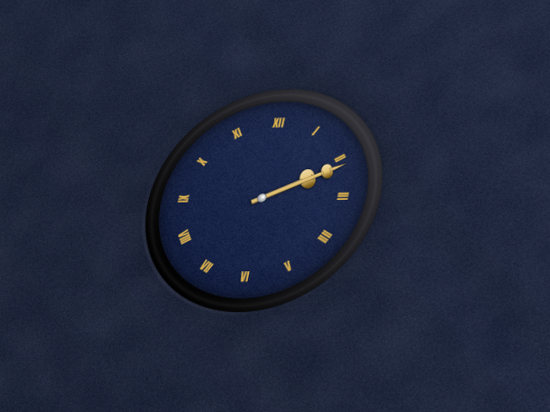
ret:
2.11
